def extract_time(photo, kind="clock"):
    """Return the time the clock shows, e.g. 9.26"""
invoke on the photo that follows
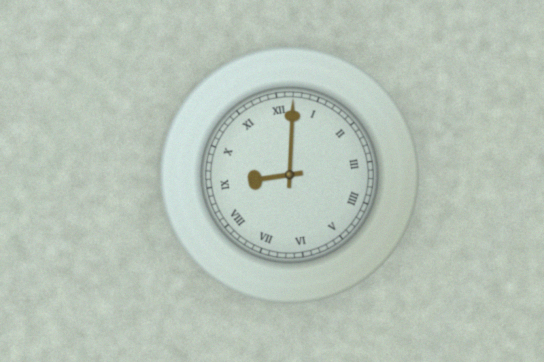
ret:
9.02
